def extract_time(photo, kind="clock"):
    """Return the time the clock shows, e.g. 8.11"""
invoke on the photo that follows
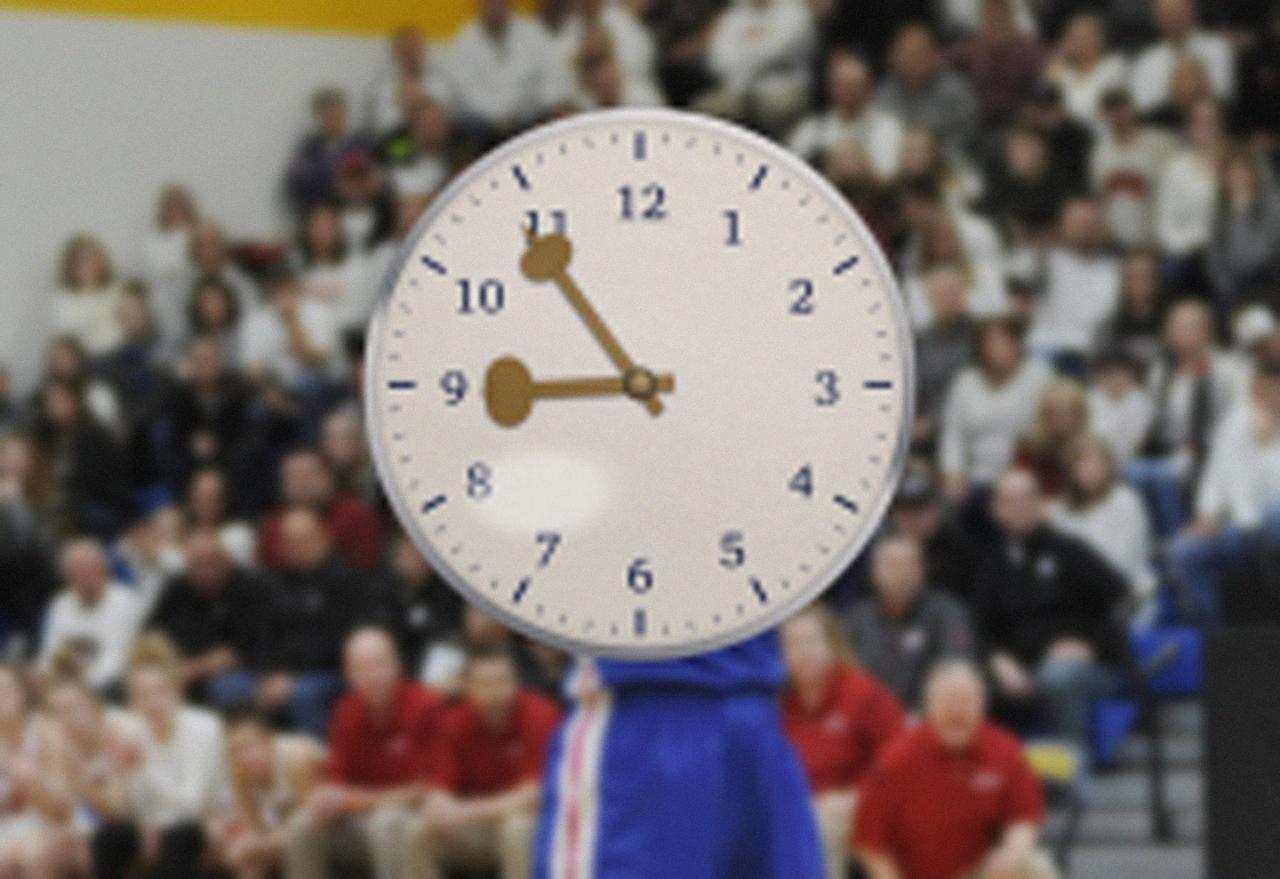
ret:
8.54
